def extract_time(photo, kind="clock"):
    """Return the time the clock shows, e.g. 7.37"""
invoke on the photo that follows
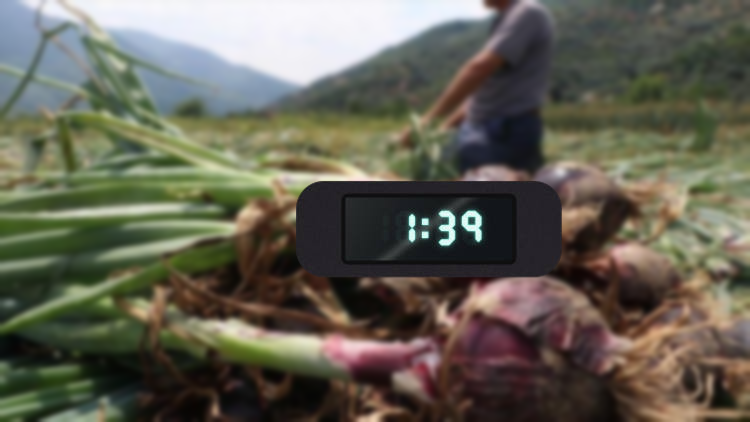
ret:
1.39
